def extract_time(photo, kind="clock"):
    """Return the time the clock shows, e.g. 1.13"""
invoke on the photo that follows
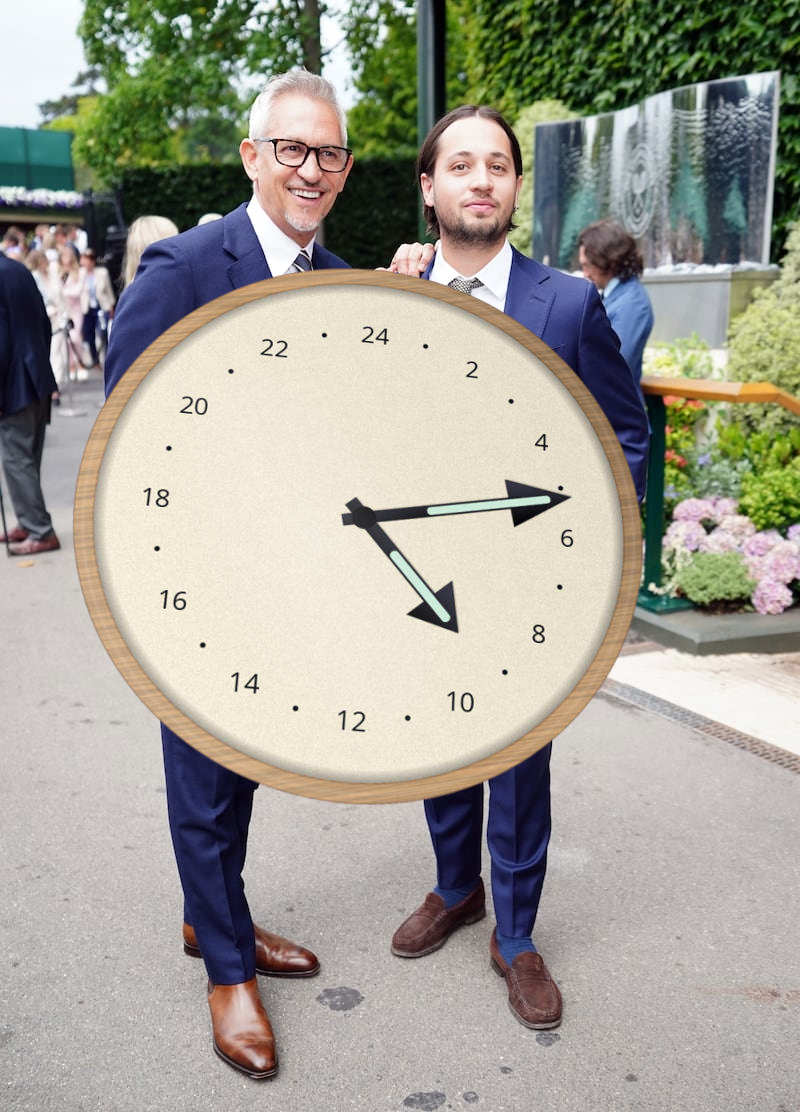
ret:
9.13
